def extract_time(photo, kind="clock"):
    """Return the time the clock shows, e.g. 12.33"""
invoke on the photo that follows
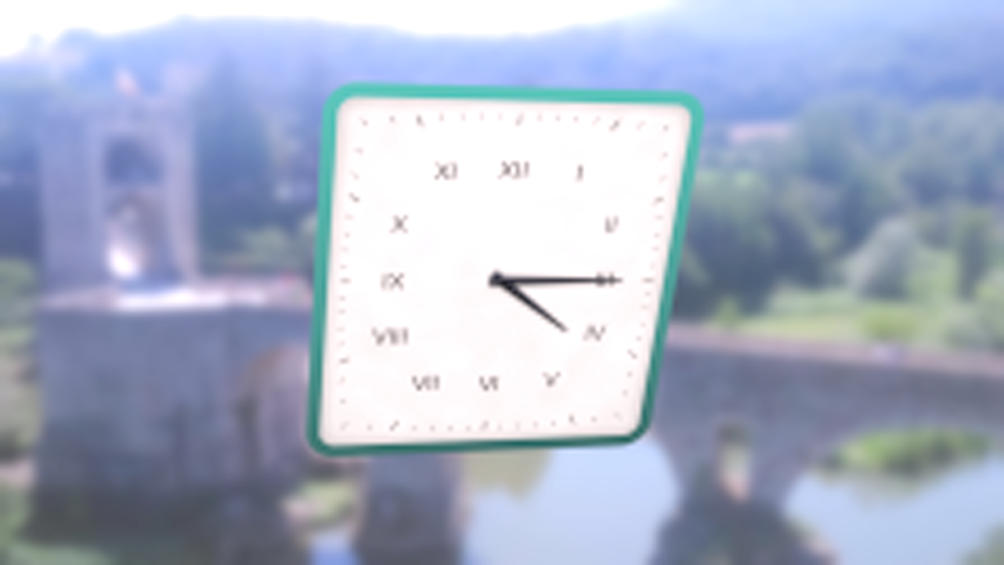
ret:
4.15
